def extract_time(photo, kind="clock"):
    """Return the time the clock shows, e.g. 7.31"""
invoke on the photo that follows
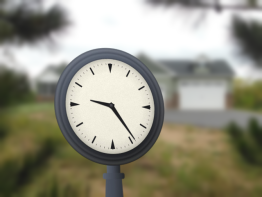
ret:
9.24
